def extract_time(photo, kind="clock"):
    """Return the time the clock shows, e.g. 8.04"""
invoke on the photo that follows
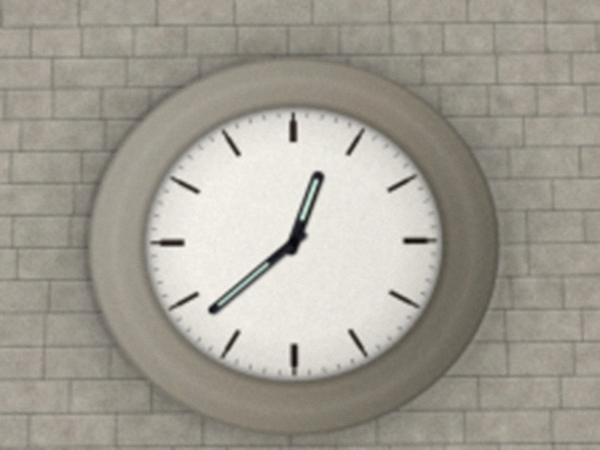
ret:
12.38
